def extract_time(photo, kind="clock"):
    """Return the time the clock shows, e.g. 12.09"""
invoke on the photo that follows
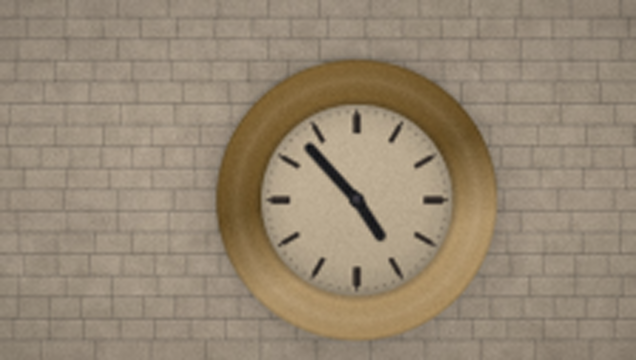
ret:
4.53
